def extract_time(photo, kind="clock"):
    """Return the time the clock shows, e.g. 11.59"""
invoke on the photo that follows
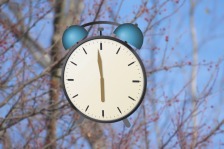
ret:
5.59
